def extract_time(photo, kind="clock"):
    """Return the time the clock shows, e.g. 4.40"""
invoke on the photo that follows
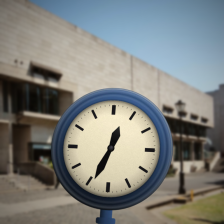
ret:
12.34
